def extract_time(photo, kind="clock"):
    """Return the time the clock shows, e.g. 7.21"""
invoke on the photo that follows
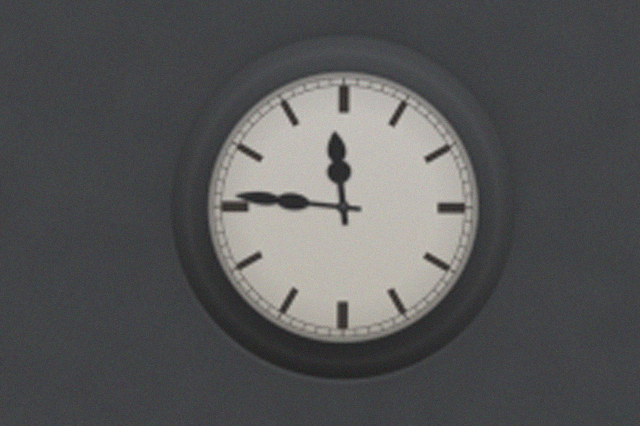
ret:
11.46
